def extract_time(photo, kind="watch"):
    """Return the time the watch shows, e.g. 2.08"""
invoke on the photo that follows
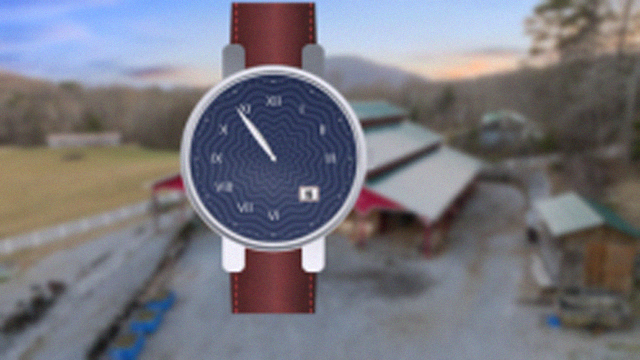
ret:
10.54
